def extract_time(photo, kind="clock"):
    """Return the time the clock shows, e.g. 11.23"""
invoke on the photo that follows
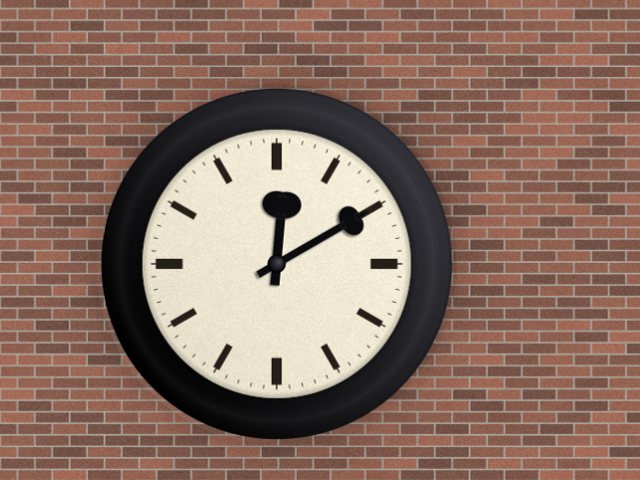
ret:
12.10
